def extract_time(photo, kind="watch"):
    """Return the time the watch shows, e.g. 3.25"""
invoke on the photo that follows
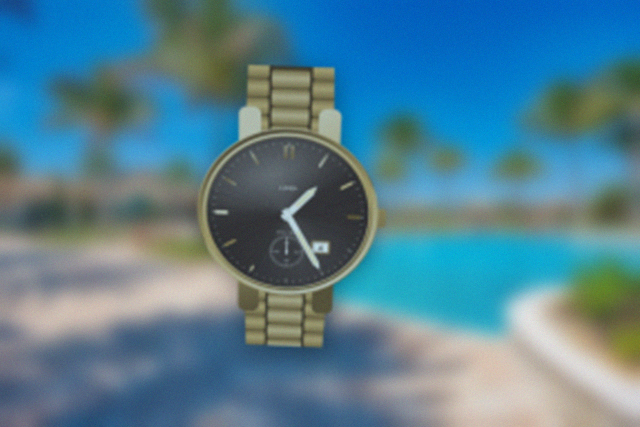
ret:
1.25
